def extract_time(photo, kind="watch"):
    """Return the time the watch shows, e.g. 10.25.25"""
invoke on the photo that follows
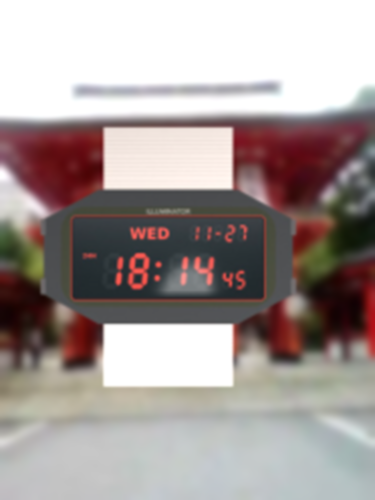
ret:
18.14.45
